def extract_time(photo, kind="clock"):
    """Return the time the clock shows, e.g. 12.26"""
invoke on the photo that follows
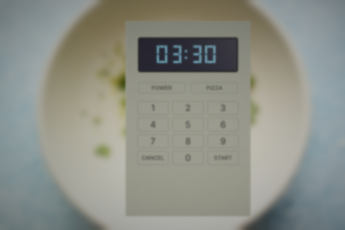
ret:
3.30
